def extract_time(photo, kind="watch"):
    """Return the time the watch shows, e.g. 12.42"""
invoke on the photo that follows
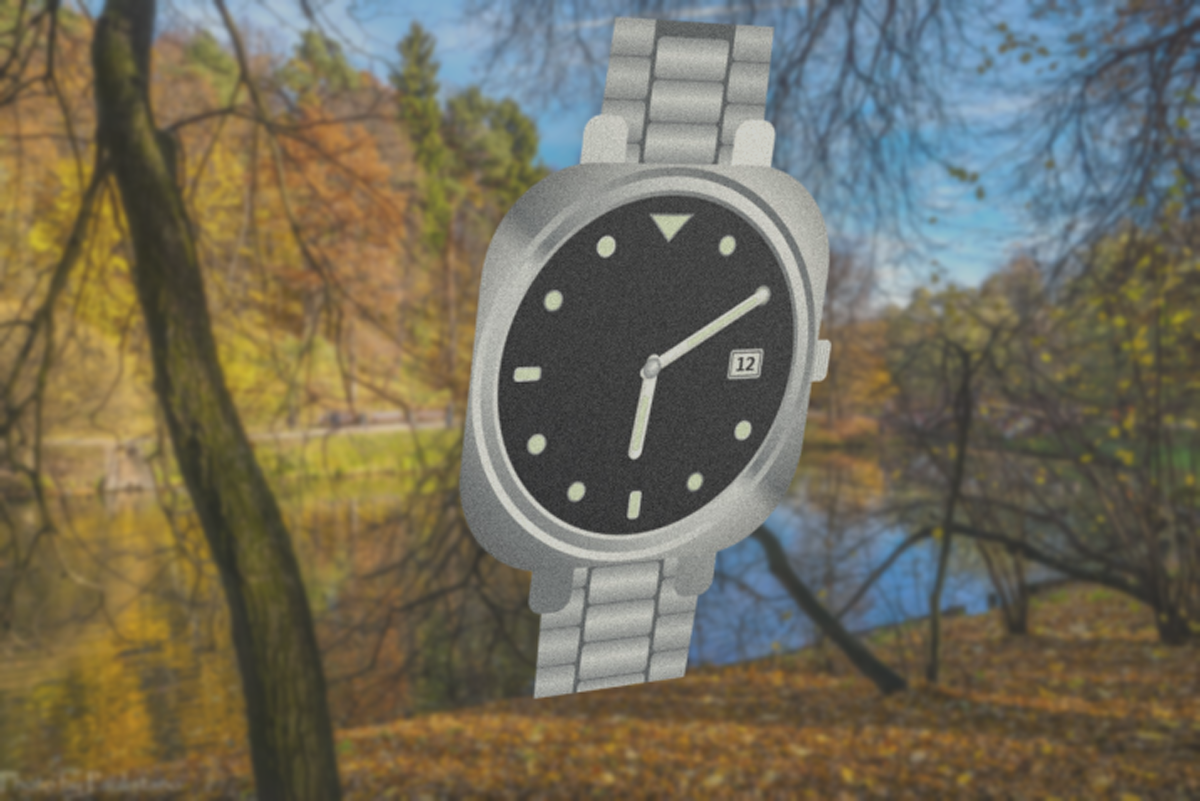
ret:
6.10
